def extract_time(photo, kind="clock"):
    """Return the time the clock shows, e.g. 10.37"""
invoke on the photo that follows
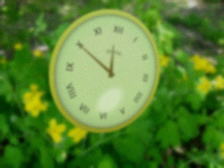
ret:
11.50
